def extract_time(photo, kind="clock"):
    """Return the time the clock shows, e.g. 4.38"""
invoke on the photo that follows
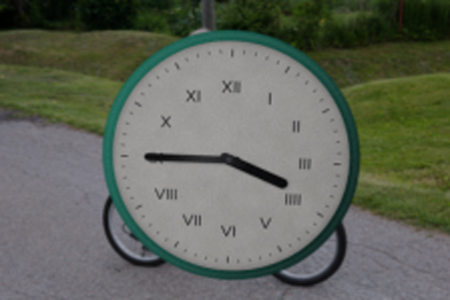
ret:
3.45
